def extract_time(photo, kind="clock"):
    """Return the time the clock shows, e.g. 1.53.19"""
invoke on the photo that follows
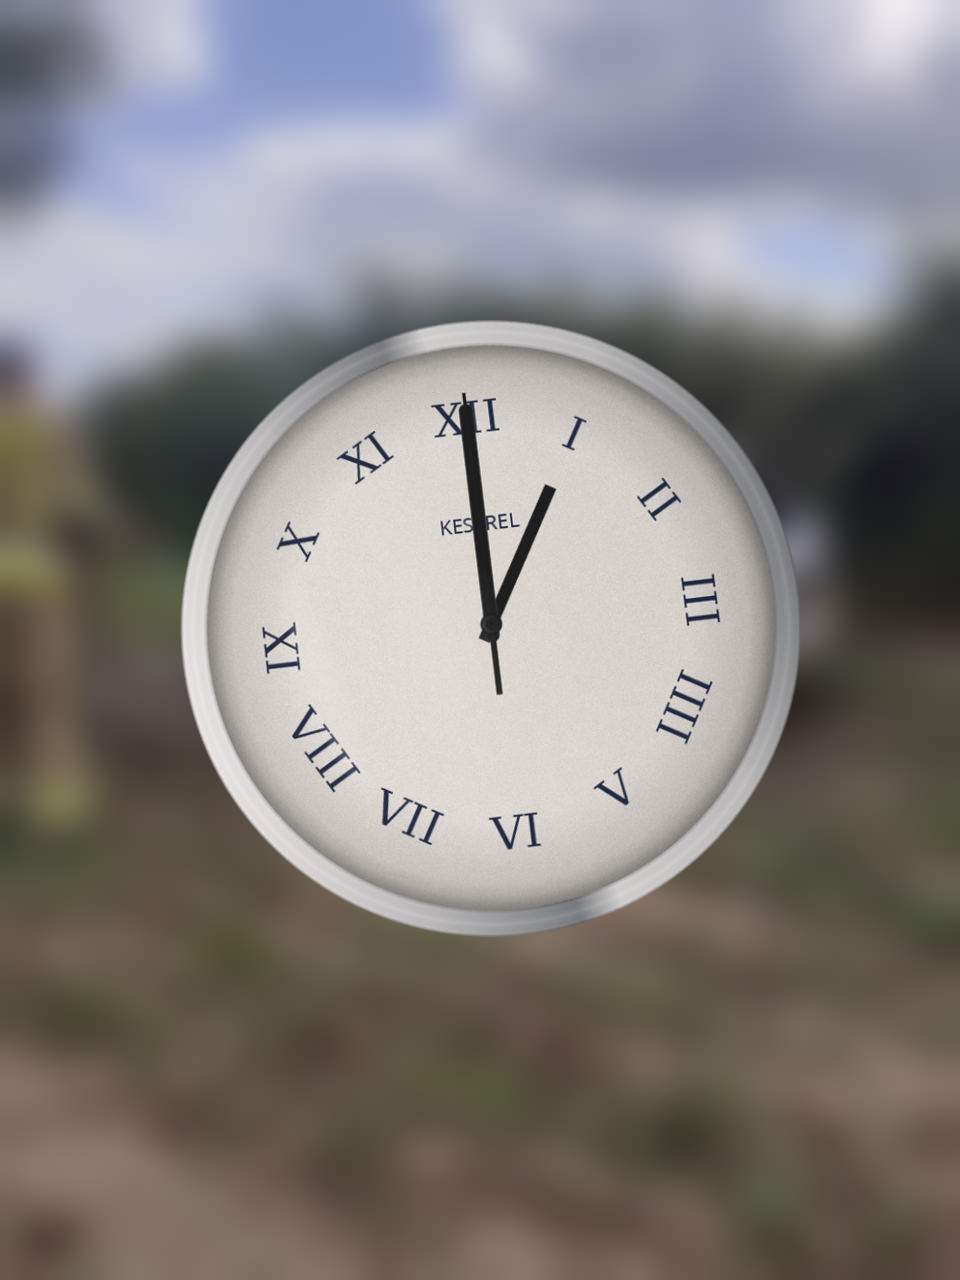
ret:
1.00.00
